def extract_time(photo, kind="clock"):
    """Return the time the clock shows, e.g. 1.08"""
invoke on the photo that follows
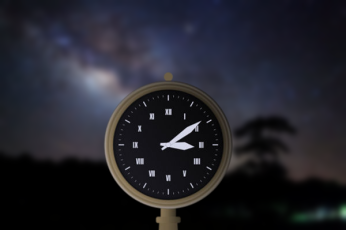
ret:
3.09
